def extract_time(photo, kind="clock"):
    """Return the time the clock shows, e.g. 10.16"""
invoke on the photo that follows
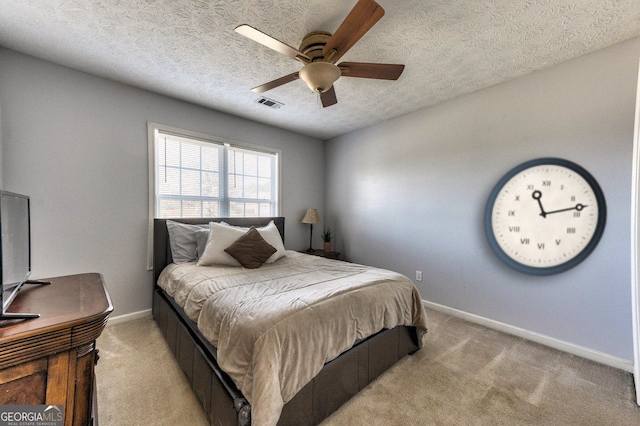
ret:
11.13
